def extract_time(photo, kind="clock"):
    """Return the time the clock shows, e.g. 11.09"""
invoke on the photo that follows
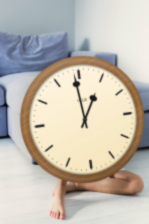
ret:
12.59
